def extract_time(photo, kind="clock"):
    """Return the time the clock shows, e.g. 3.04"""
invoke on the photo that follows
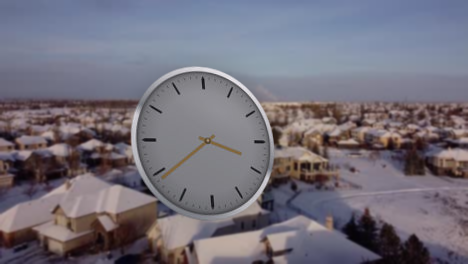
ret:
3.39
